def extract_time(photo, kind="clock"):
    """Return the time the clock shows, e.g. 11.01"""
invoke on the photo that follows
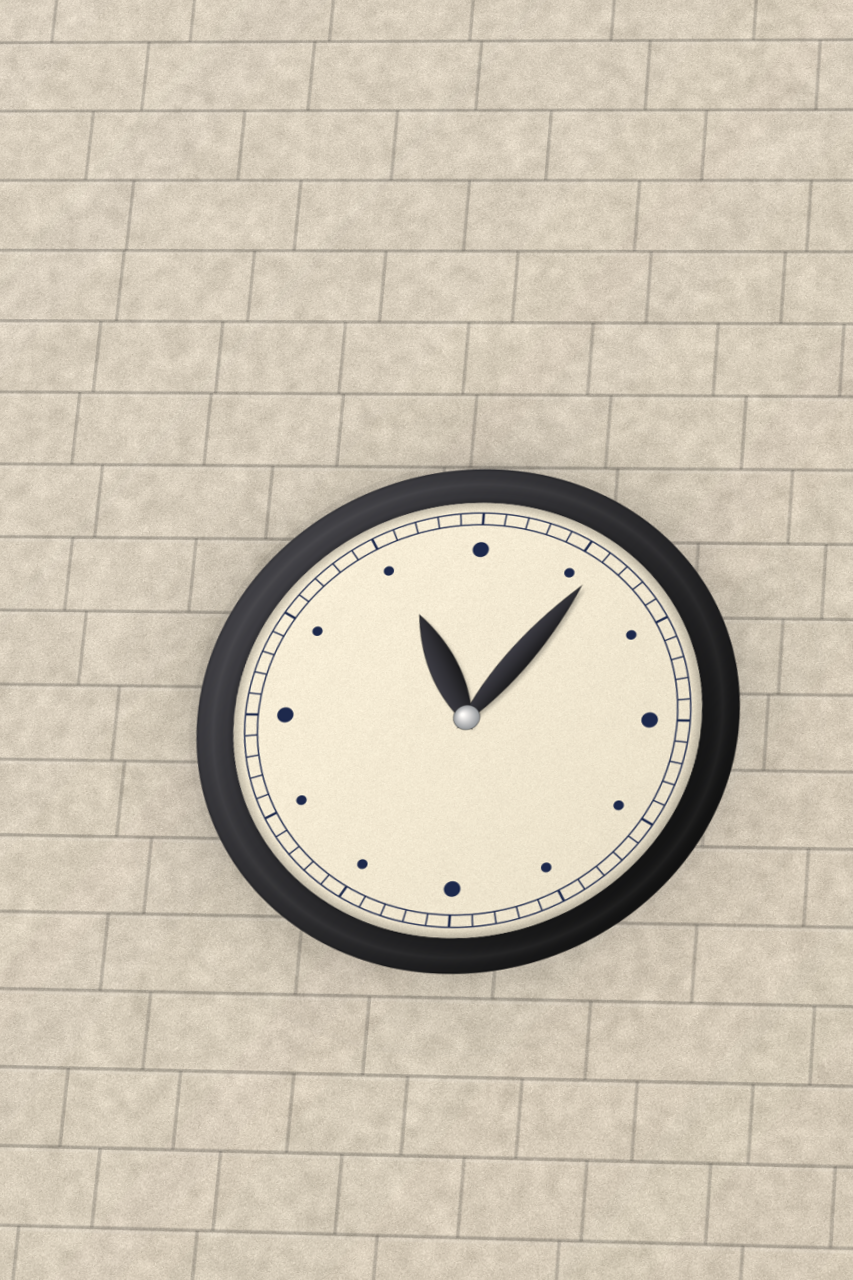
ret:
11.06
